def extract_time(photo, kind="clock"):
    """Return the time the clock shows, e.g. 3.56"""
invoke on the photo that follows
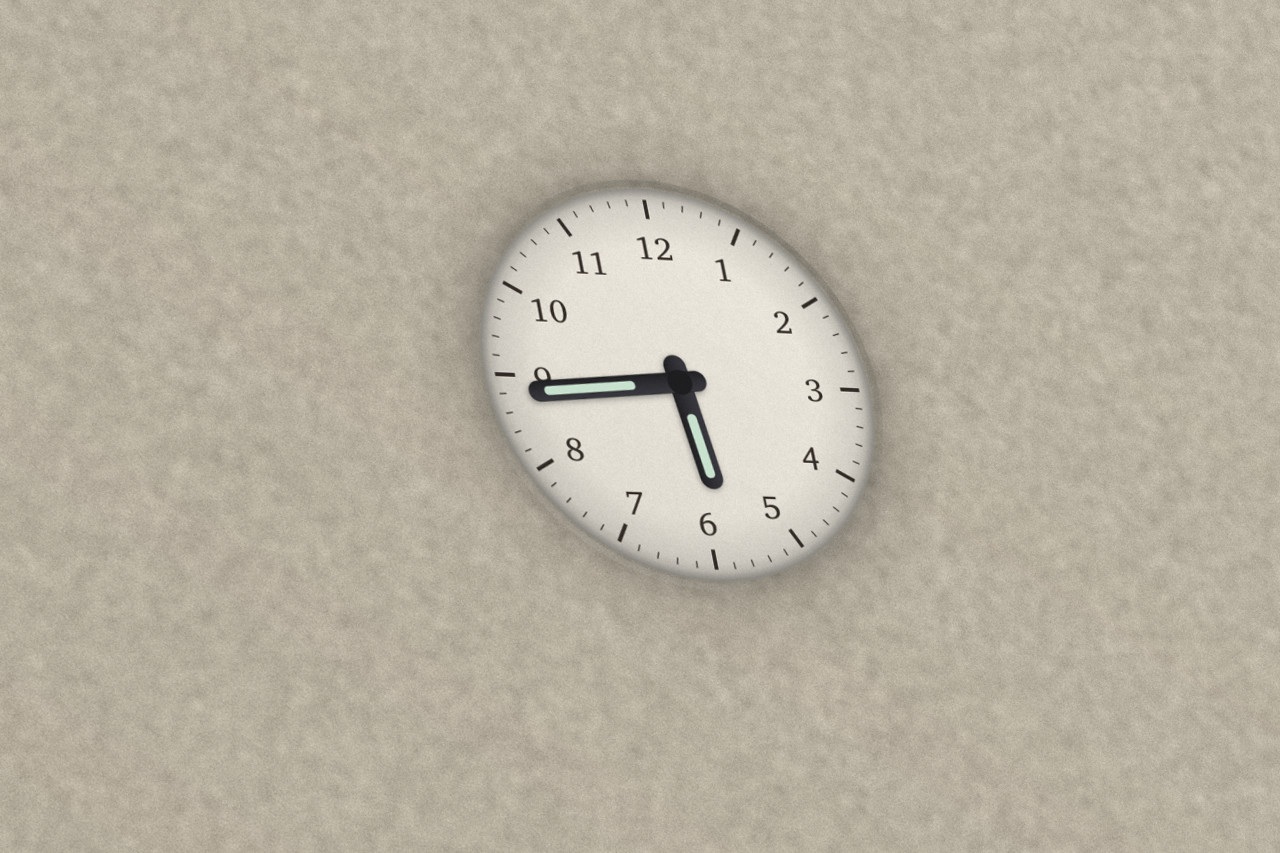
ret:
5.44
